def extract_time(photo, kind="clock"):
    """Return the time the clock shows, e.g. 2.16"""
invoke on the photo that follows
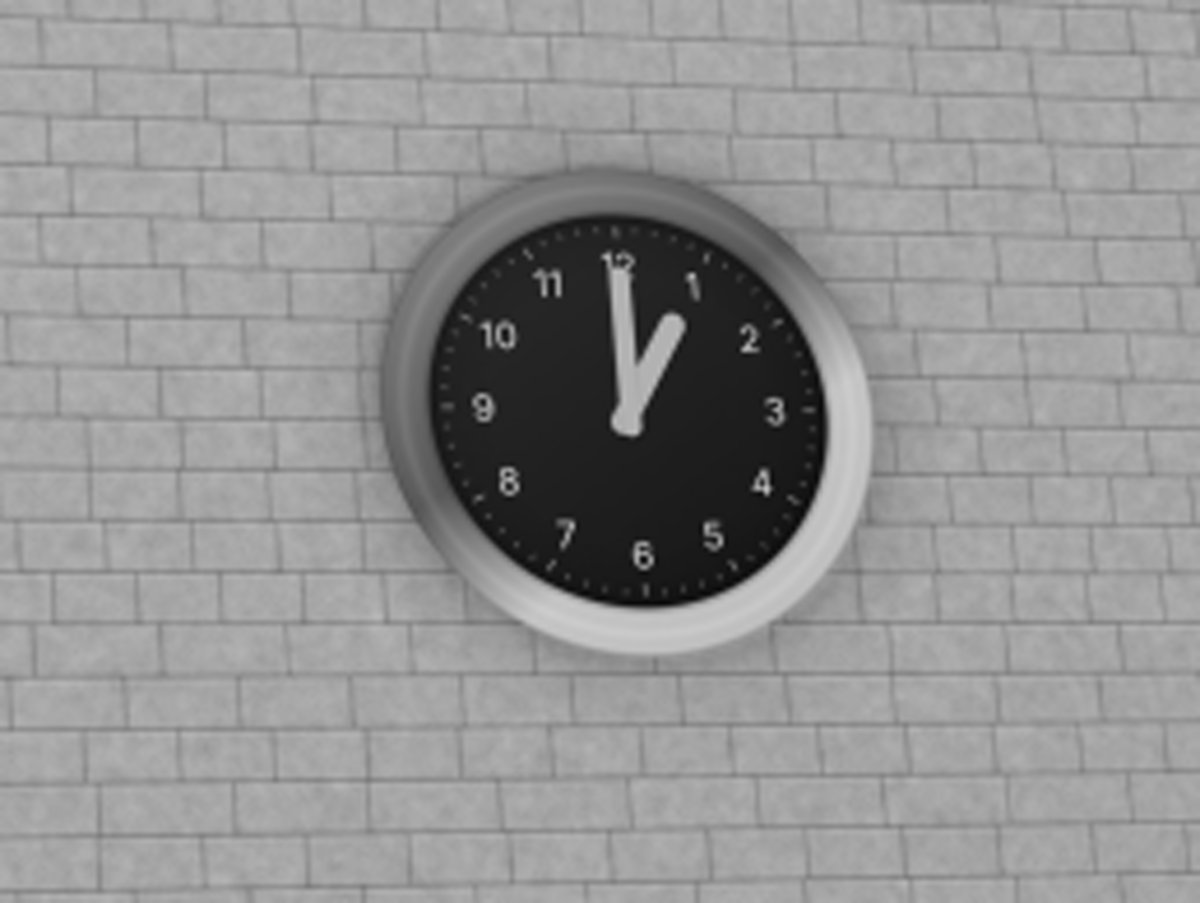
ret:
1.00
